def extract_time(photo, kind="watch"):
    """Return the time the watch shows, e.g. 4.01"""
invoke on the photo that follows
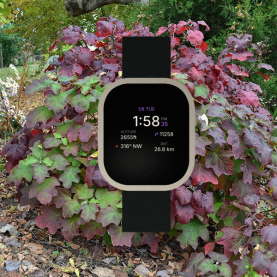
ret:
1.58
